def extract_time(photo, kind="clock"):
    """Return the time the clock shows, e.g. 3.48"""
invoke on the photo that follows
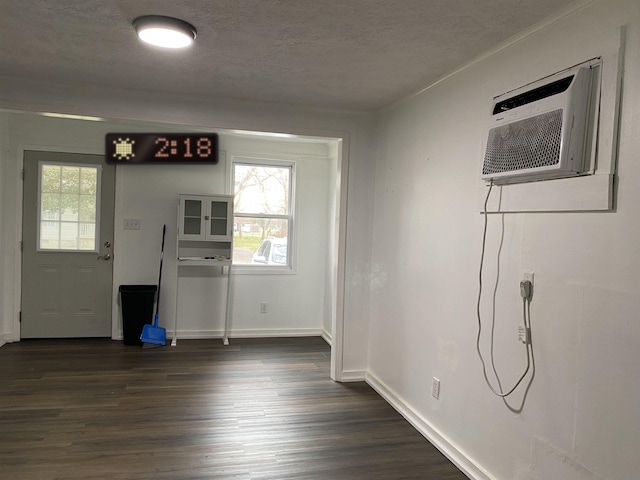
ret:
2.18
